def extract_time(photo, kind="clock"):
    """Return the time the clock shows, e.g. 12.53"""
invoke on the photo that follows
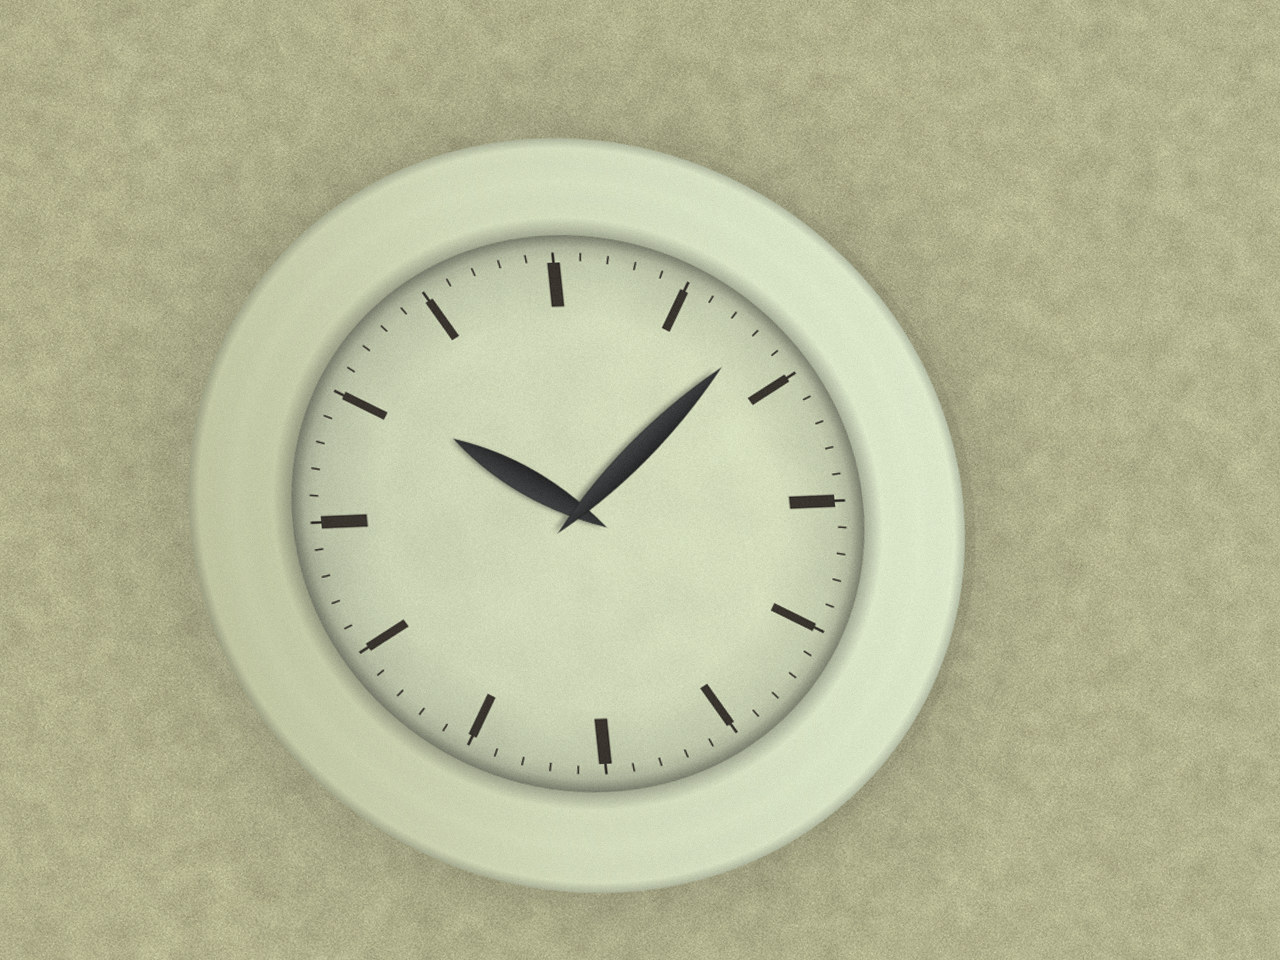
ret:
10.08
